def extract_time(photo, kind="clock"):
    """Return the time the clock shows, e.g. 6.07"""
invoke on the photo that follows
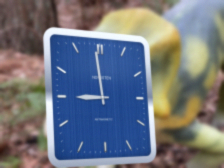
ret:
8.59
